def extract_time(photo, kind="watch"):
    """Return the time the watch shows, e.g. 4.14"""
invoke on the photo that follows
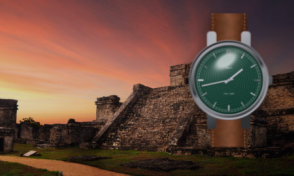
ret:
1.43
